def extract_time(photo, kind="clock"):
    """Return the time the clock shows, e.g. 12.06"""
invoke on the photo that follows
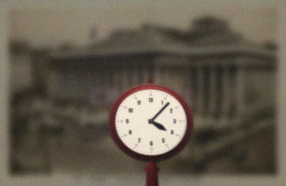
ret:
4.07
